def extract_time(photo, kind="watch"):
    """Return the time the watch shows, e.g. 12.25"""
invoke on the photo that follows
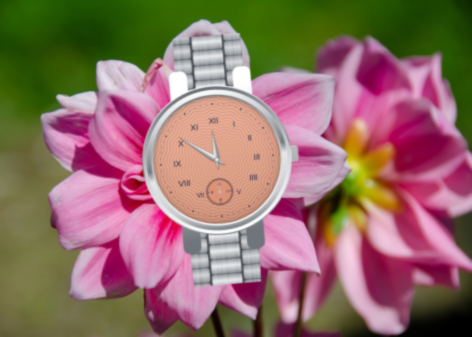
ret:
11.51
